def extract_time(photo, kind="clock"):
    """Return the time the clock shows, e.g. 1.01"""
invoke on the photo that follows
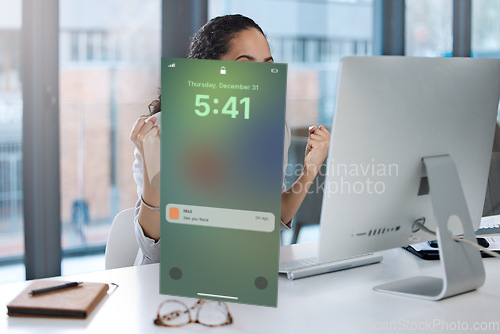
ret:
5.41
